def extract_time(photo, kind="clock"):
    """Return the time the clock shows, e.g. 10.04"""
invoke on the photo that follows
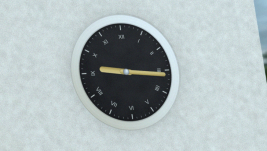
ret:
9.16
